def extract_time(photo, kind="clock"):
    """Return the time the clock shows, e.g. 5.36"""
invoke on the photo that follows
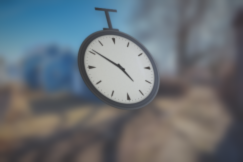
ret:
4.51
